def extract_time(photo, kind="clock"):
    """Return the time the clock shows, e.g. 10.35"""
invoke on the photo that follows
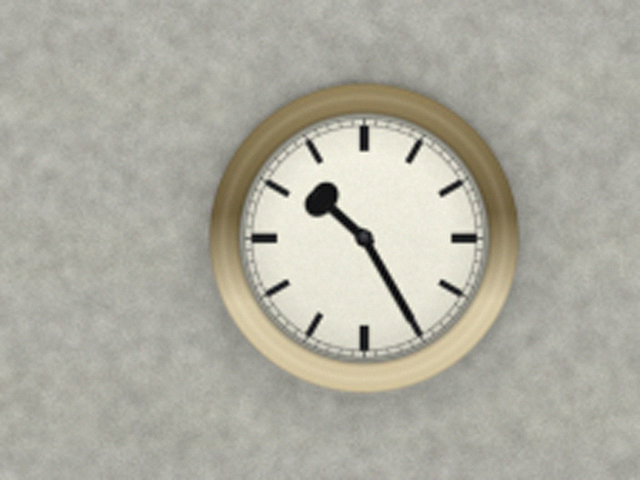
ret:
10.25
